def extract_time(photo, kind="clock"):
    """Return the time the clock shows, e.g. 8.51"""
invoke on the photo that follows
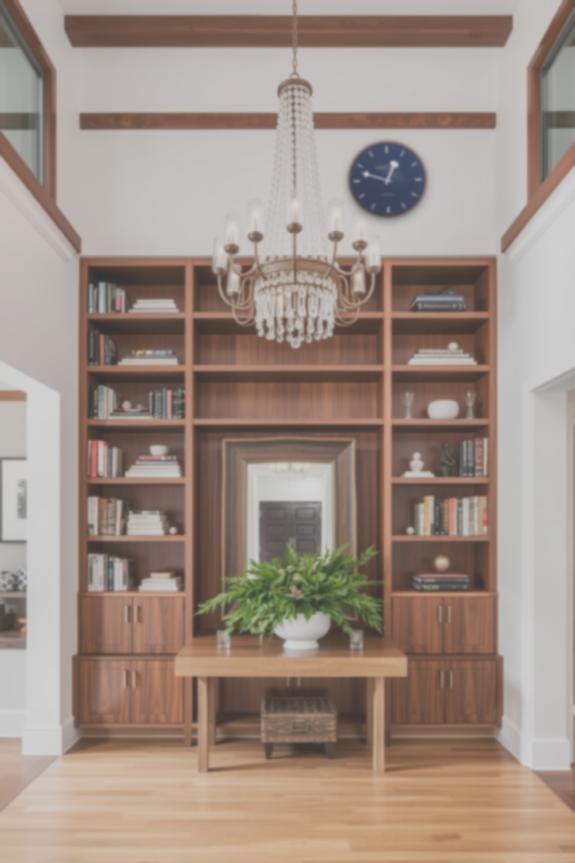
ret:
12.48
